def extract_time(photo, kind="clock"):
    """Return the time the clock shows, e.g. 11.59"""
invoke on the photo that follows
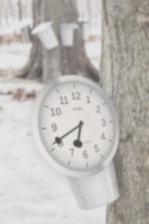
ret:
6.41
